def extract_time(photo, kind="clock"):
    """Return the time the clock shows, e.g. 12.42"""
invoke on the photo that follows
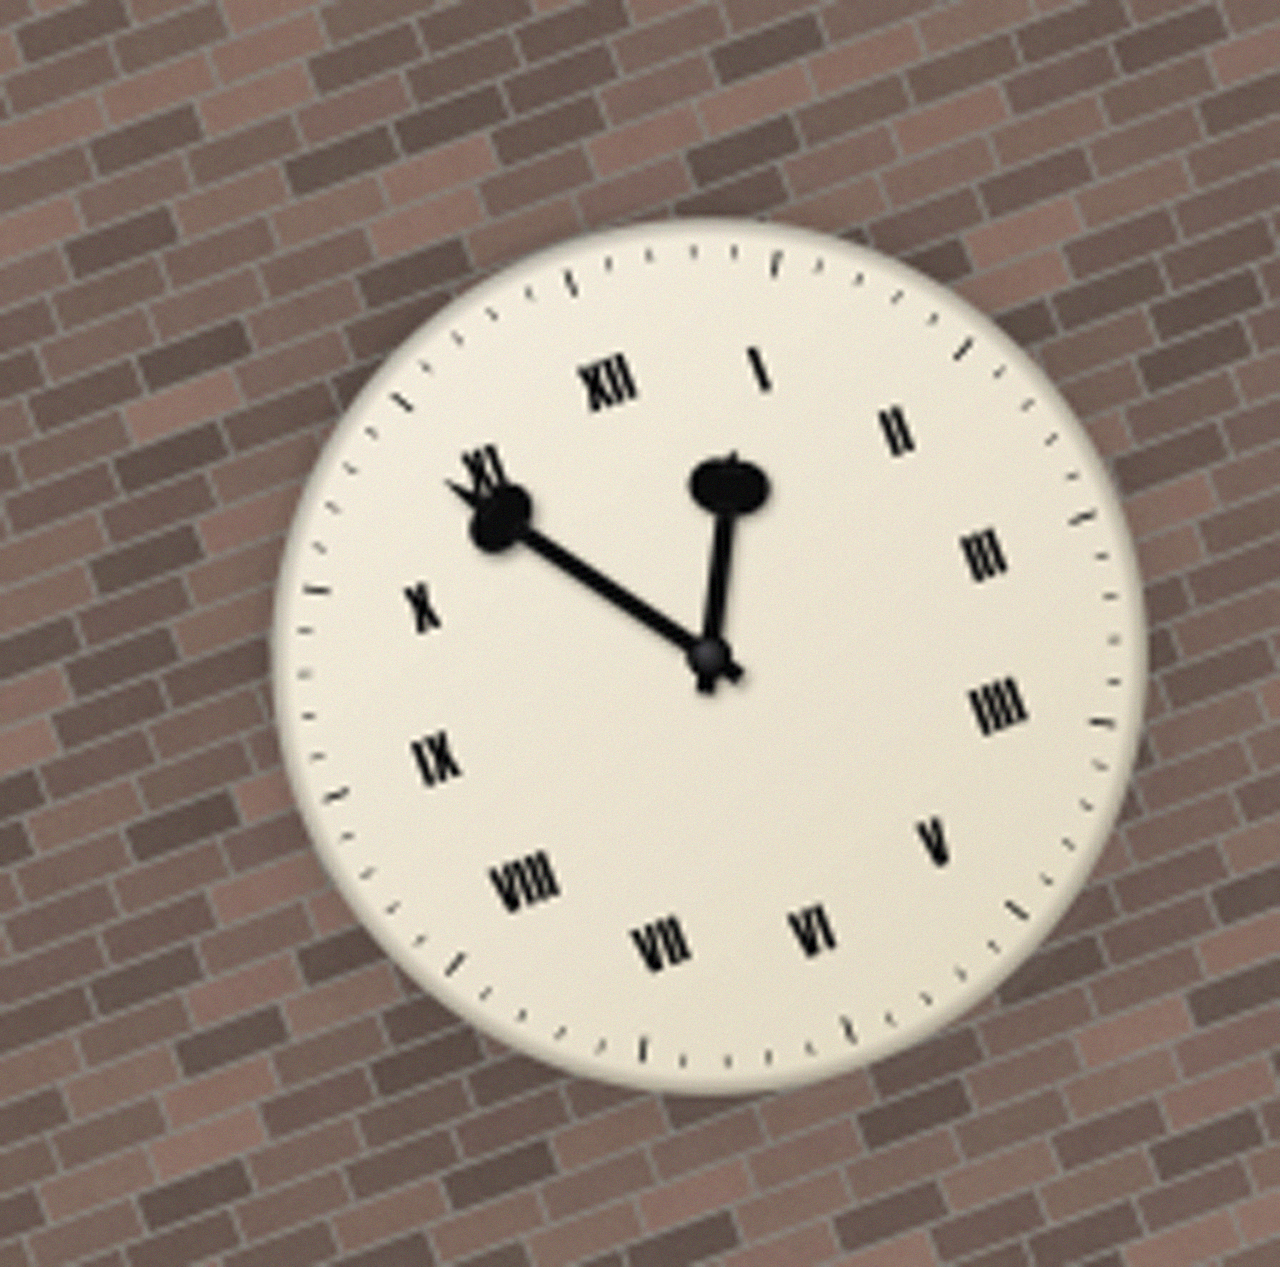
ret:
12.54
